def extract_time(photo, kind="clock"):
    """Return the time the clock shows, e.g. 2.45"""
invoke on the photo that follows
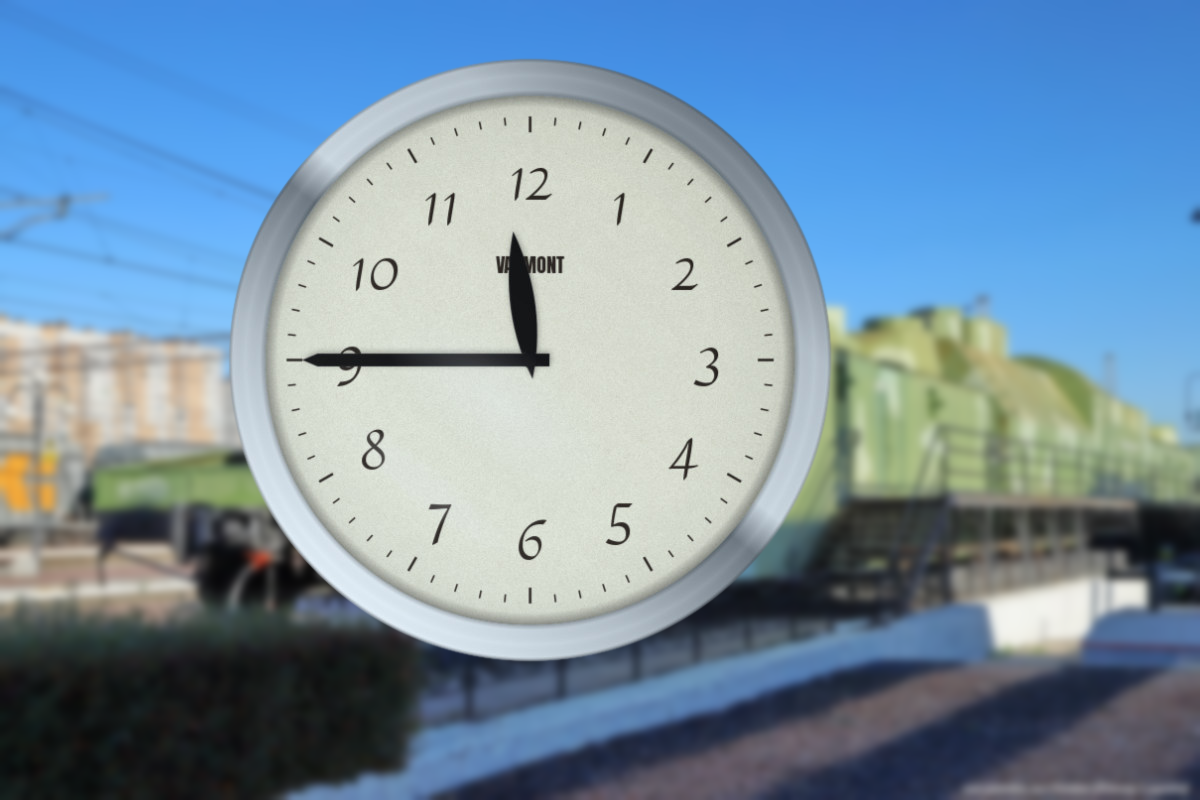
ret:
11.45
